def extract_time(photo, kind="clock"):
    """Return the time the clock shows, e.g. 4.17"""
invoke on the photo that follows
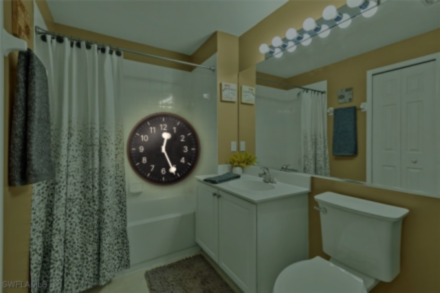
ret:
12.26
